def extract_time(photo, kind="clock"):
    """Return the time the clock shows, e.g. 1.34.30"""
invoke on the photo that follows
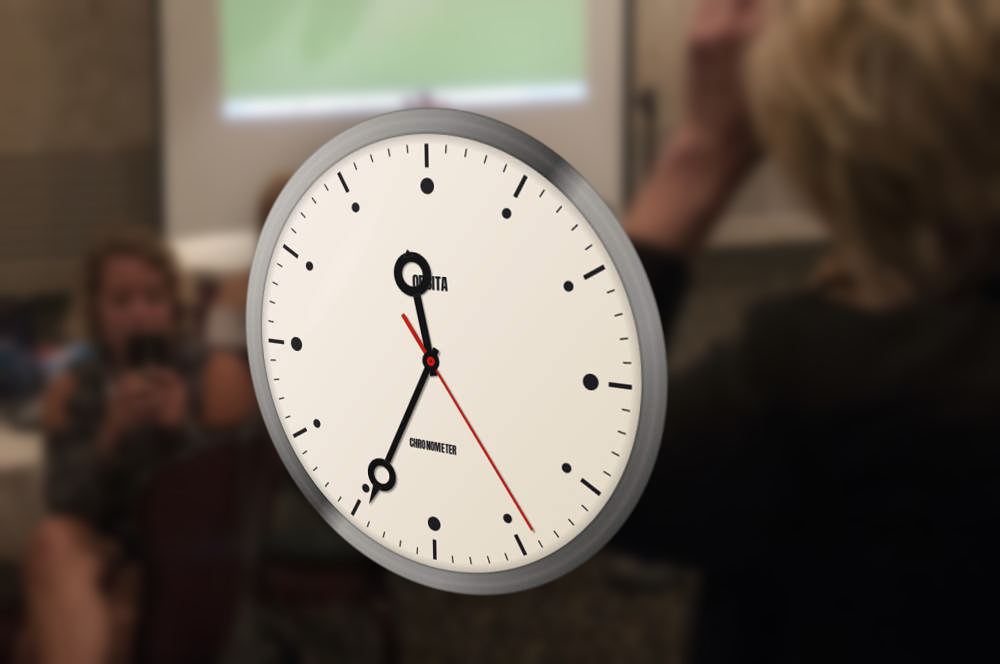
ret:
11.34.24
